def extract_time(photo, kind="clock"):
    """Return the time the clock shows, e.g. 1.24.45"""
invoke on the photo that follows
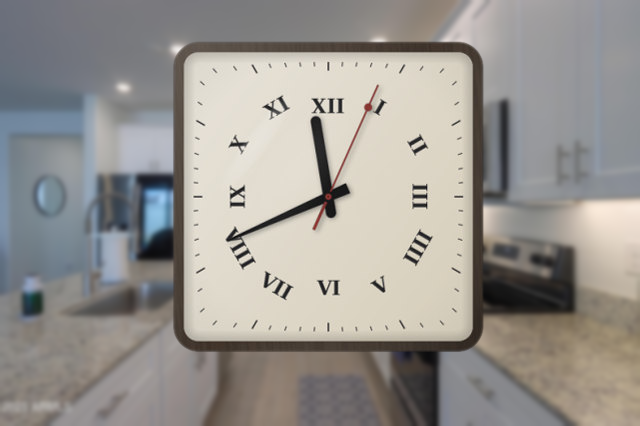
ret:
11.41.04
